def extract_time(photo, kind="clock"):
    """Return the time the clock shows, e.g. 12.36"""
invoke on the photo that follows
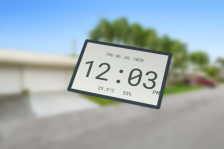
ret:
12.03
